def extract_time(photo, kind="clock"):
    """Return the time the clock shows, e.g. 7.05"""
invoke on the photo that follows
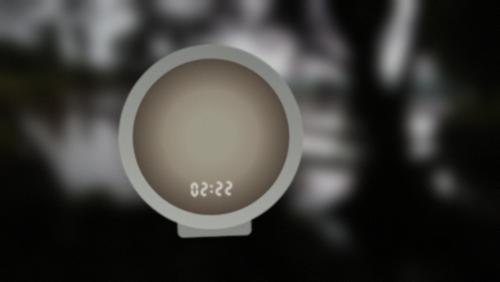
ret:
2.22
